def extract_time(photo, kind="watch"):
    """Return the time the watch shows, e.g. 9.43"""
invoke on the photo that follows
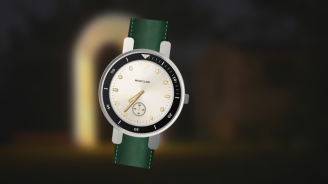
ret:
7.36
